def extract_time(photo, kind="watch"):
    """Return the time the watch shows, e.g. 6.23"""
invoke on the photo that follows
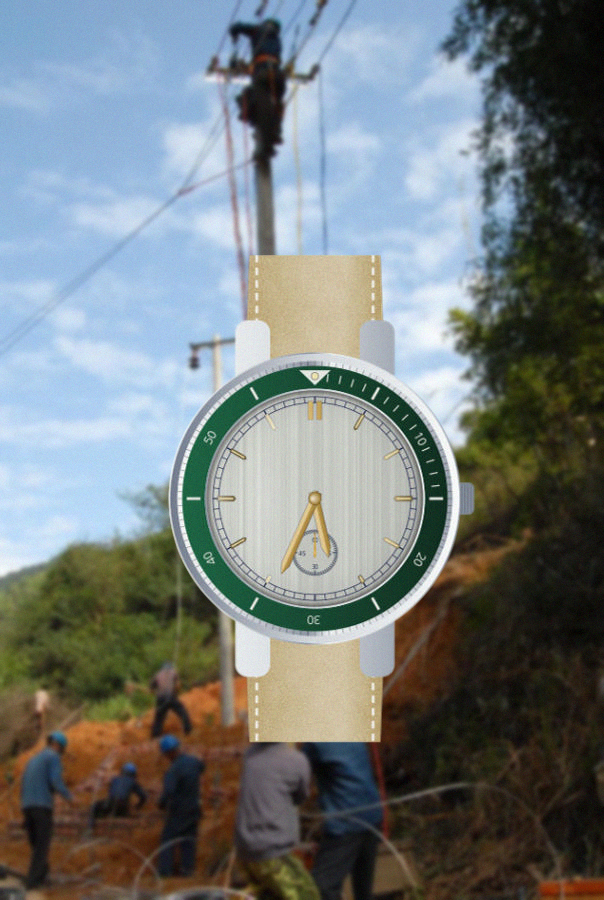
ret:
5.34
